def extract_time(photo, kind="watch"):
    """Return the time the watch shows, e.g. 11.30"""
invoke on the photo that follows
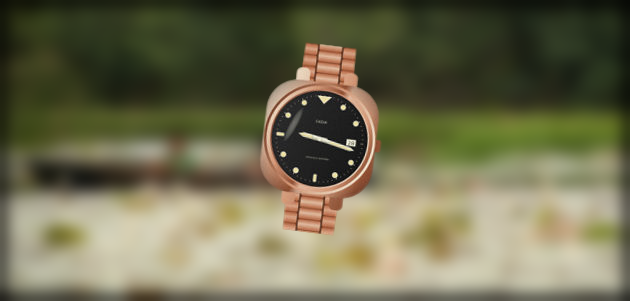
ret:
9.17
